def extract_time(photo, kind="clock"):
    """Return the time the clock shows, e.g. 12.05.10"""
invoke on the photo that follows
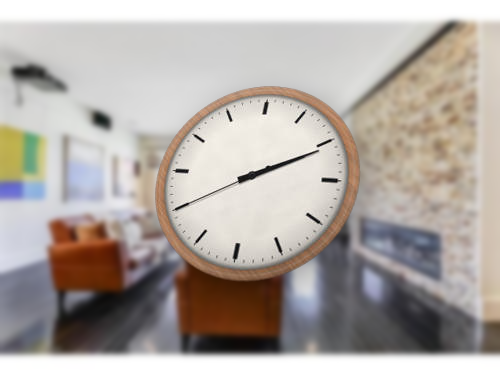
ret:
2.10.40
